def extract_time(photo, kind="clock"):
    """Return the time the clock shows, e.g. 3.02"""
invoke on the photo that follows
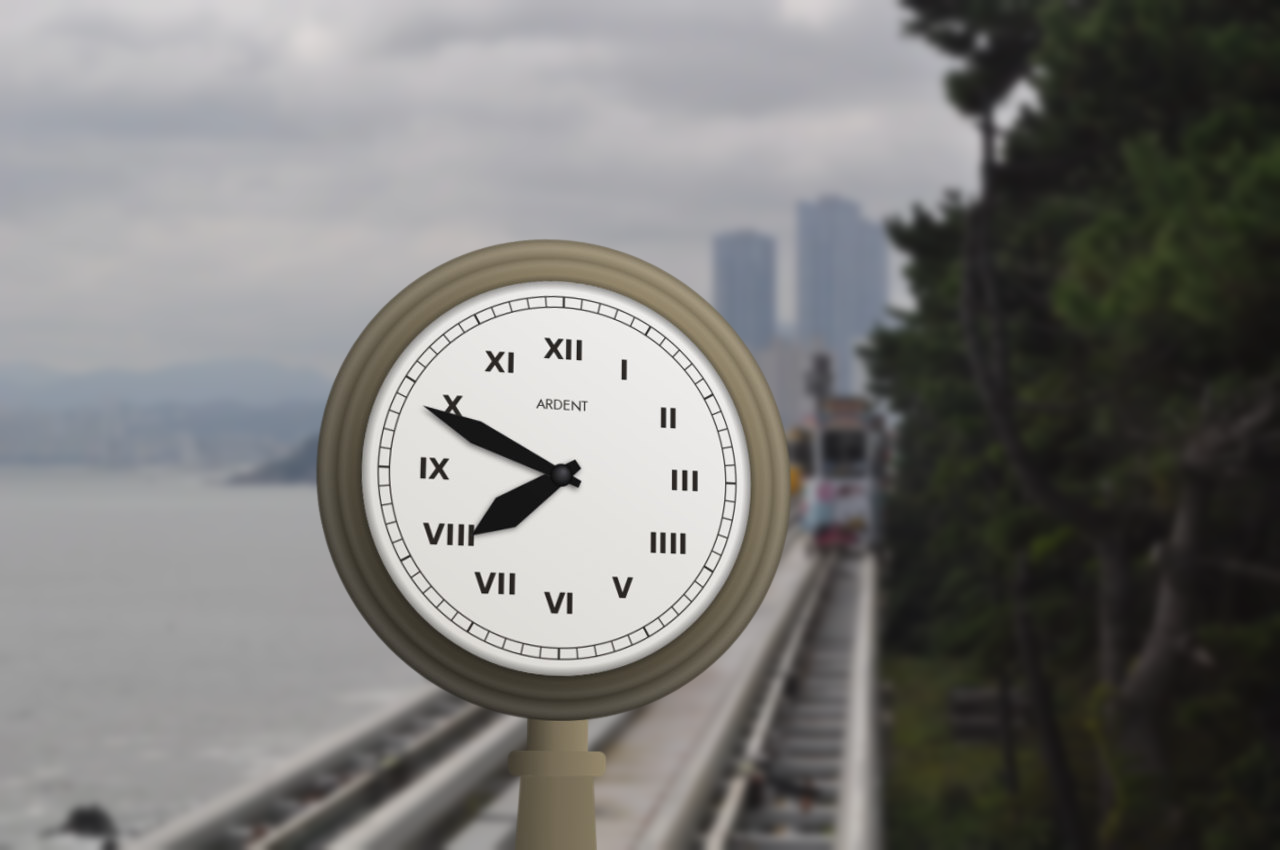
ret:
7.49
